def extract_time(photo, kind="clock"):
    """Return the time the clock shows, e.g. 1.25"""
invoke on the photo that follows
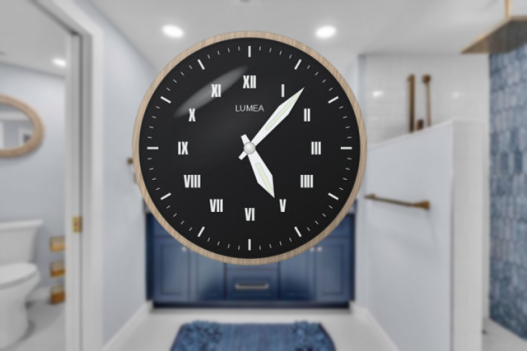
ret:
5.07
